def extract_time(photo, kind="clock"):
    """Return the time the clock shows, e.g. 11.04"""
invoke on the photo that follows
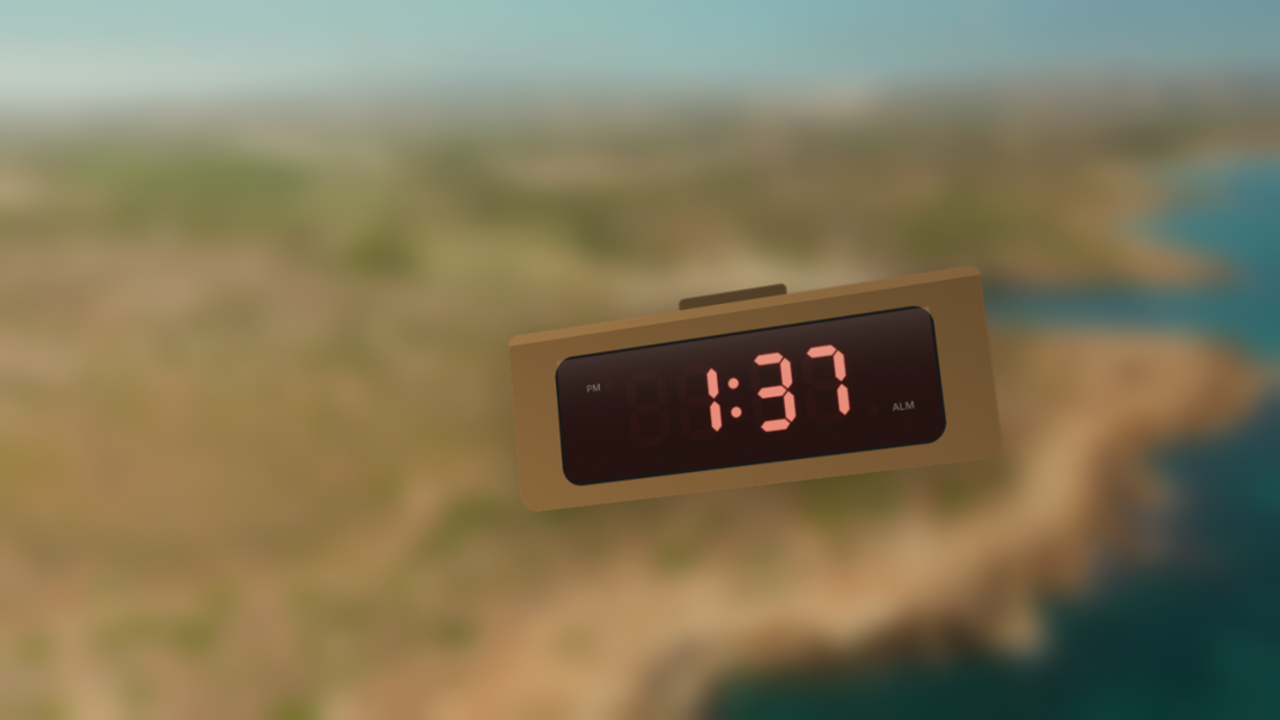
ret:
1.37
